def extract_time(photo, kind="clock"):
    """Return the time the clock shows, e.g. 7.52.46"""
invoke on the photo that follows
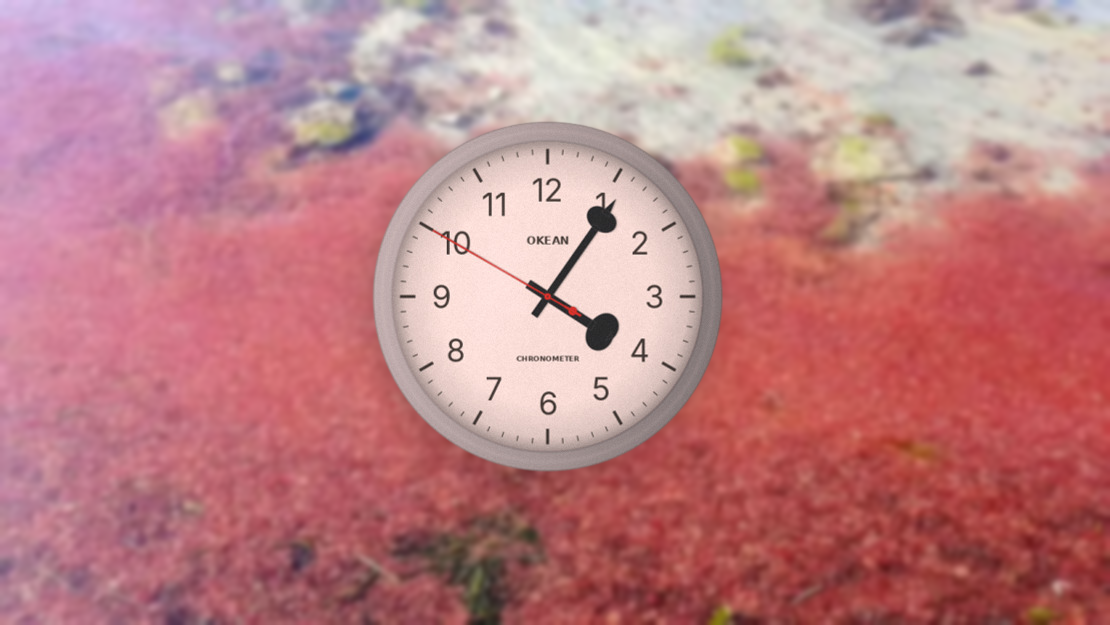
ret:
4.05.50
